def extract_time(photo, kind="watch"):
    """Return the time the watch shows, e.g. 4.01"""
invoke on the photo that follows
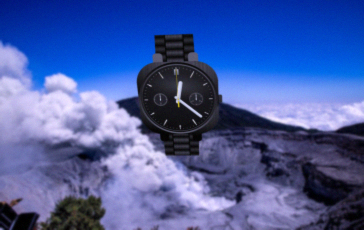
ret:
12.22
